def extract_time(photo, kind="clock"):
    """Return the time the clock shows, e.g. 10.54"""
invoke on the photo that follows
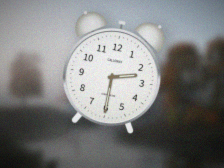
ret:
2.30
